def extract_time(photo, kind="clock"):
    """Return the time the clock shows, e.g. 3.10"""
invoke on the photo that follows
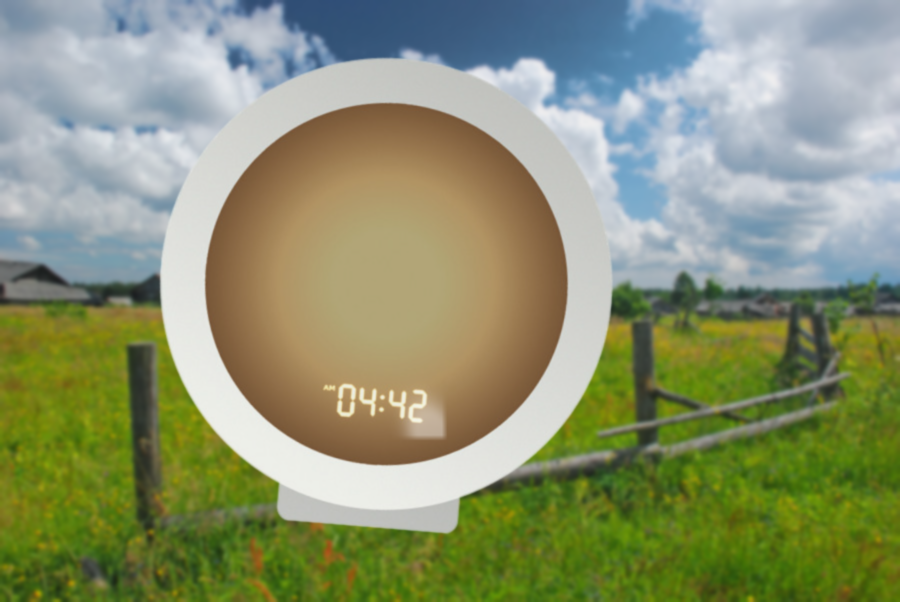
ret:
4.42
